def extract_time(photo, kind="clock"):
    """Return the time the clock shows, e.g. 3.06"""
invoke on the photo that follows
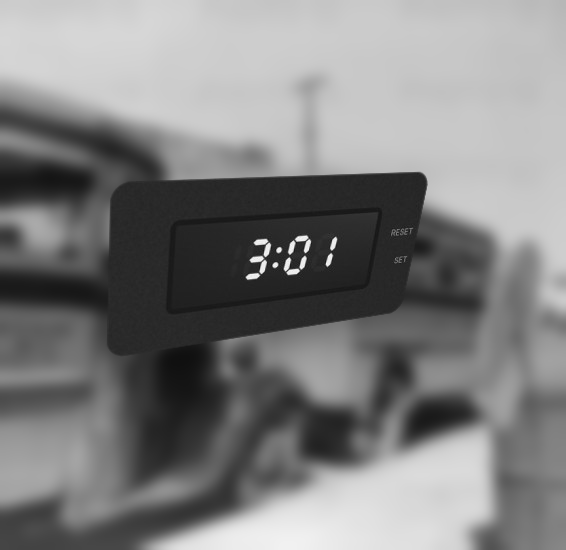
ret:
3.01
